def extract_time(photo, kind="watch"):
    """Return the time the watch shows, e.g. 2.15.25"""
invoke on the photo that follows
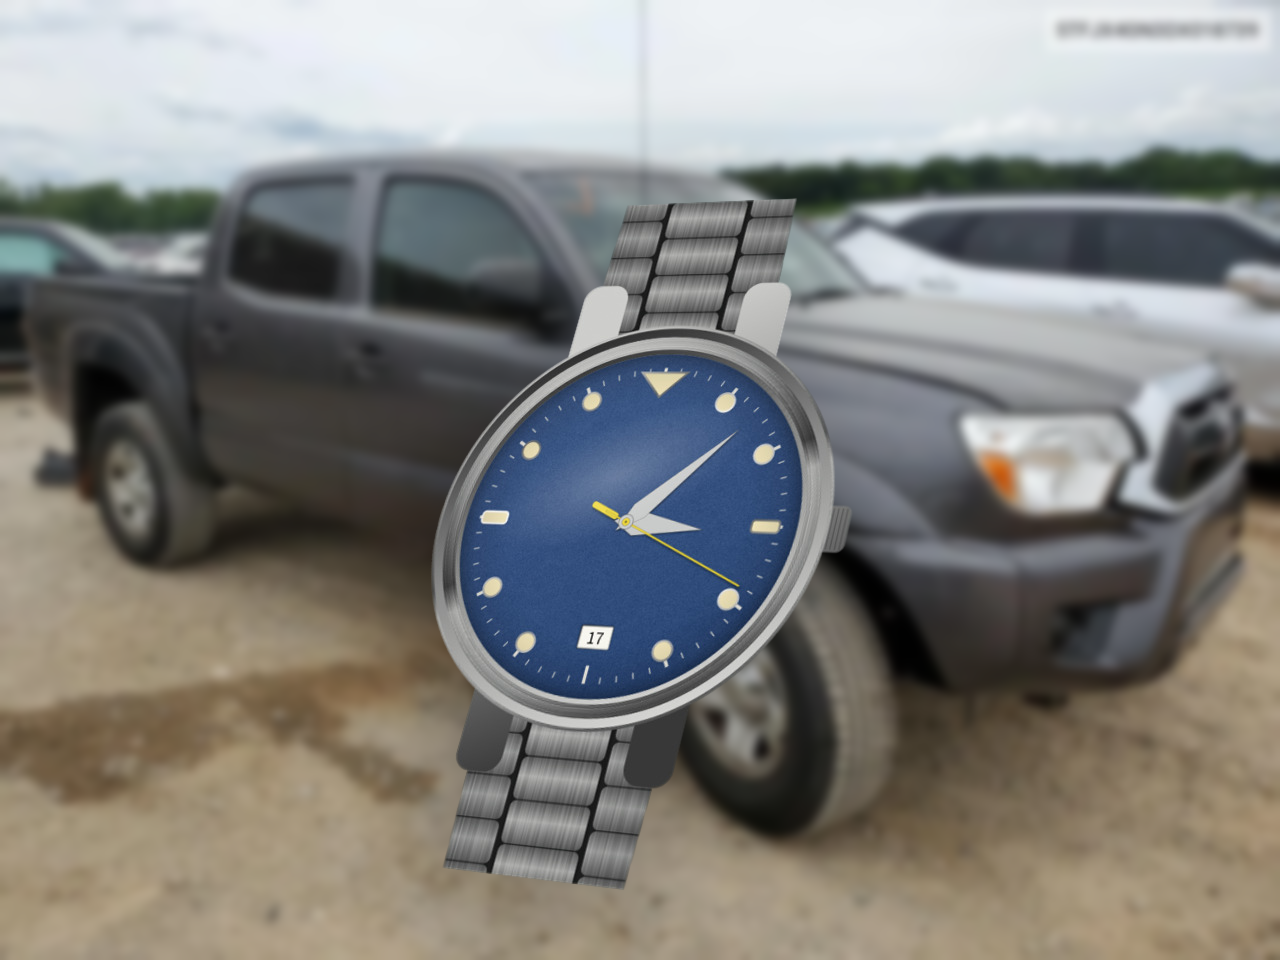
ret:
3.07.19
